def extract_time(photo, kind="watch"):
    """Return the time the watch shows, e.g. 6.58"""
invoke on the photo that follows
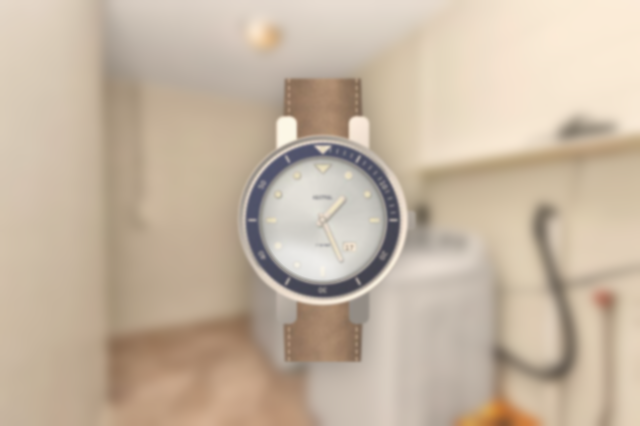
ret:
1.26
